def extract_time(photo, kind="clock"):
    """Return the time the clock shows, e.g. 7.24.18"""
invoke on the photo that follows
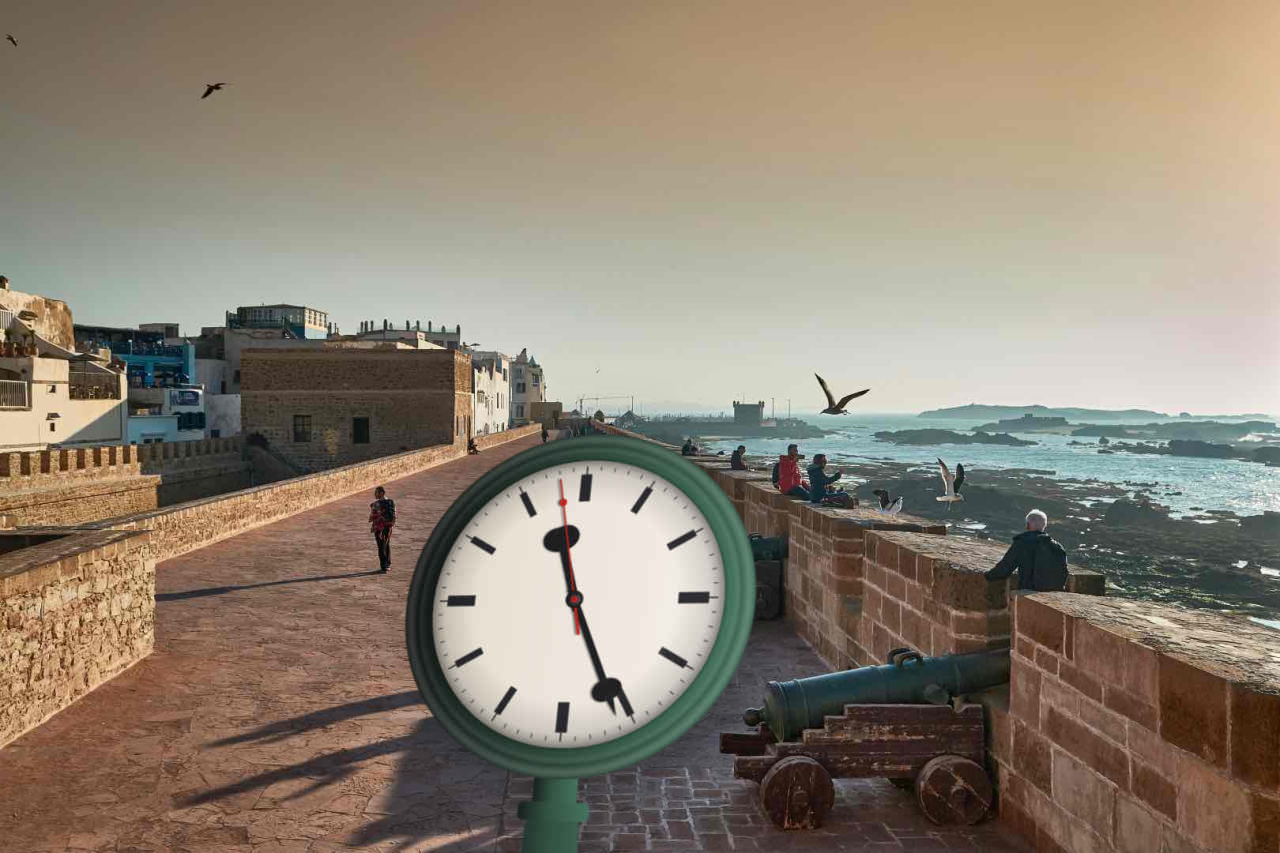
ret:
11.25.58
